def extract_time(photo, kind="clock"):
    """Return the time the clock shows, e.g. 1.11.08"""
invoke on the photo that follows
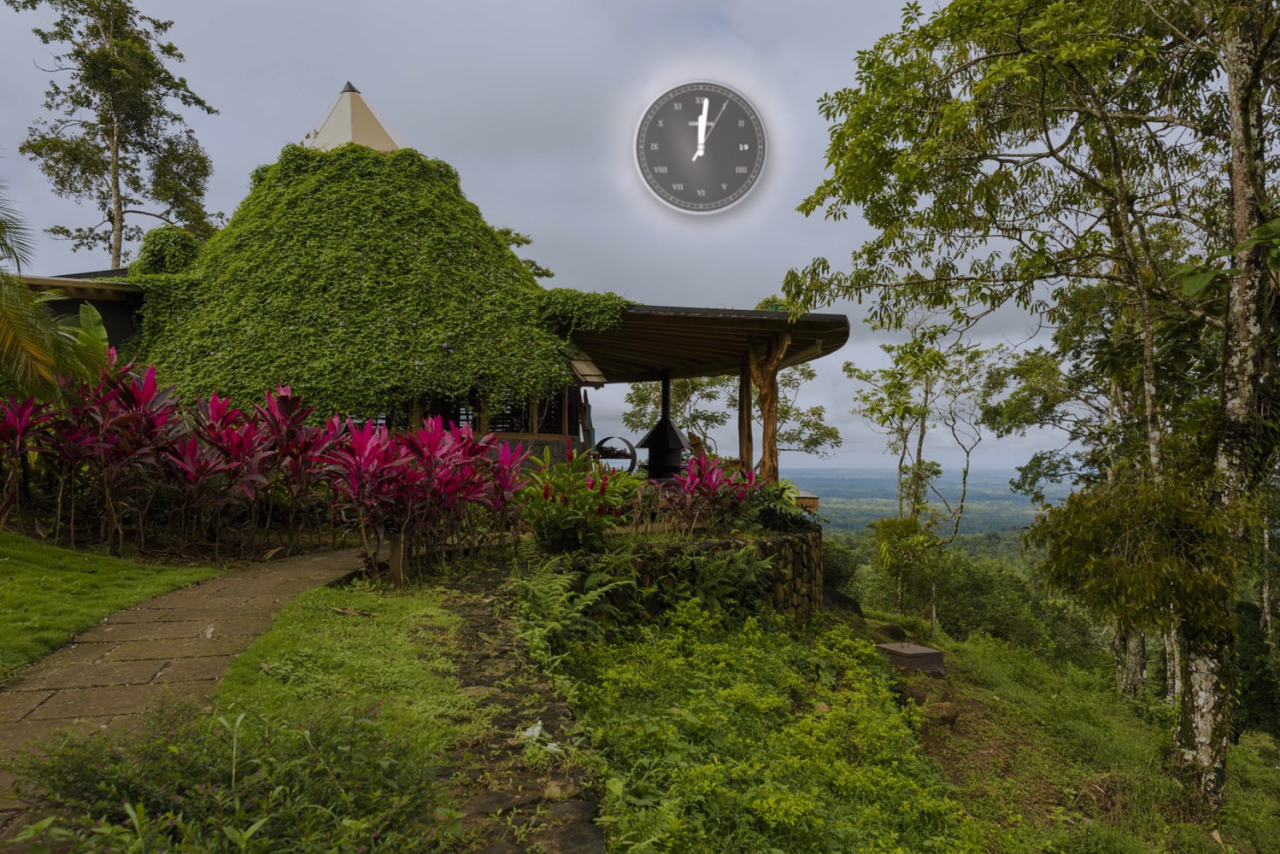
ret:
12.01.05
